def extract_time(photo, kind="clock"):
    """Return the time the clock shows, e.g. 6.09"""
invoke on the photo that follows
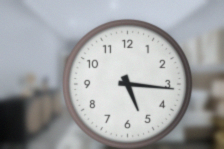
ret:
5.16
